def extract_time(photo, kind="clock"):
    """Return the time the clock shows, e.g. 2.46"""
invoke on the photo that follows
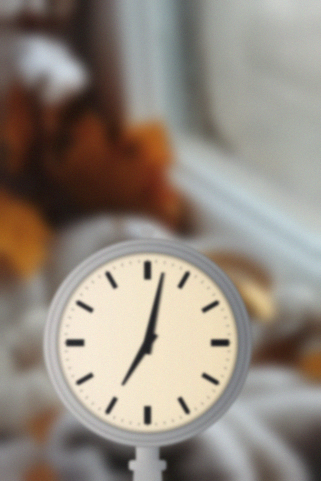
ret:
7.02
